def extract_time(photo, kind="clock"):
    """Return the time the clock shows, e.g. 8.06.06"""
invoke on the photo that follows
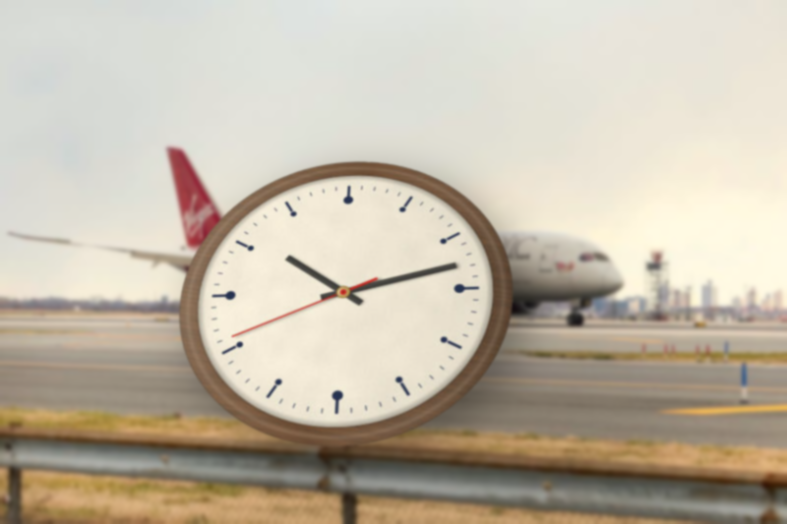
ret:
10.12.41
